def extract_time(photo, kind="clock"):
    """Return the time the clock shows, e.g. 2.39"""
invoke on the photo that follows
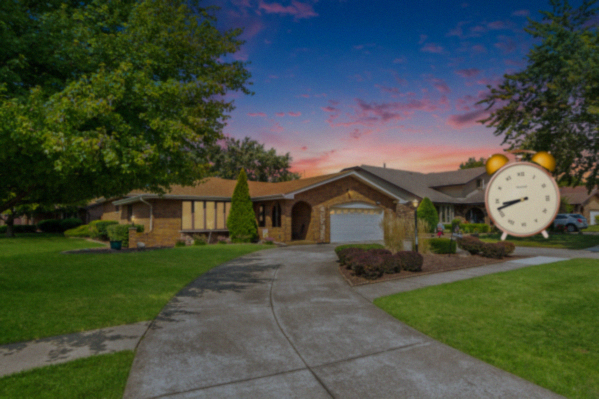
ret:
8.42
